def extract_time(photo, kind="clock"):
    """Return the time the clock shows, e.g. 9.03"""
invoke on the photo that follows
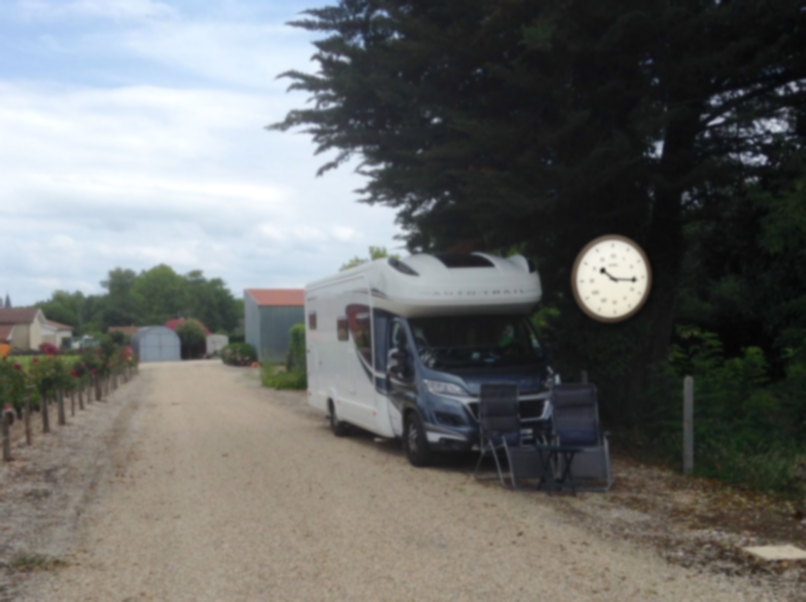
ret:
10.16
